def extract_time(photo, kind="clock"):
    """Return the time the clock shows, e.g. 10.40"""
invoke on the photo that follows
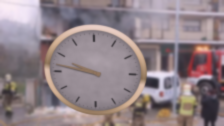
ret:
9.47
